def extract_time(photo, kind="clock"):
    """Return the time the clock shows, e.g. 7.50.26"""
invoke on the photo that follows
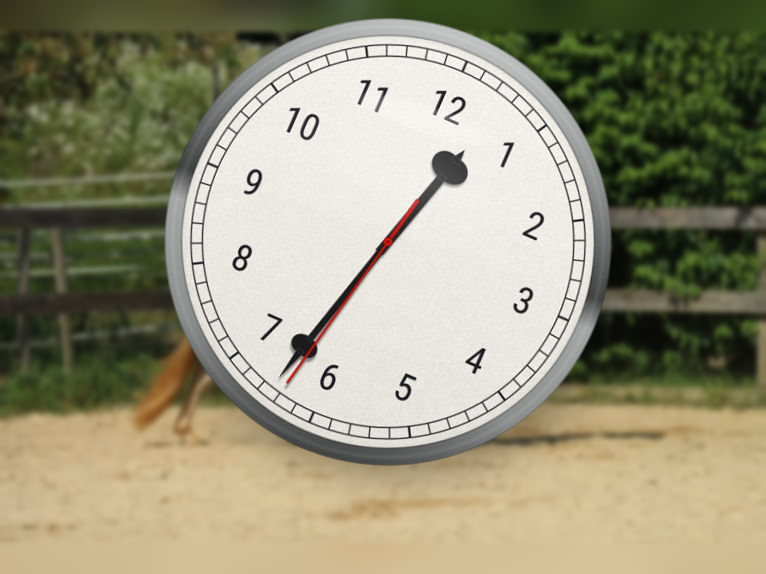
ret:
12.32.32
